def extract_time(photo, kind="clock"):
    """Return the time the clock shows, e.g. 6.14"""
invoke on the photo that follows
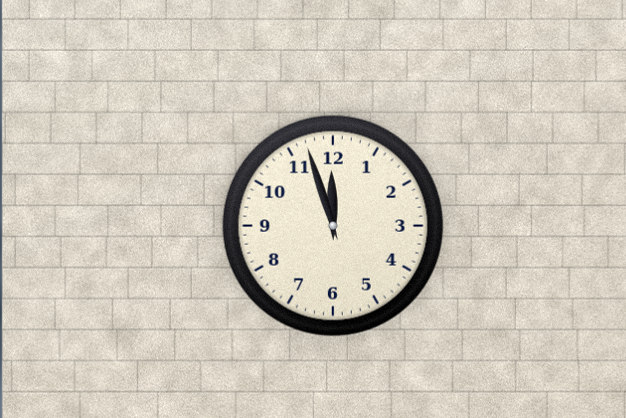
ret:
11.57
